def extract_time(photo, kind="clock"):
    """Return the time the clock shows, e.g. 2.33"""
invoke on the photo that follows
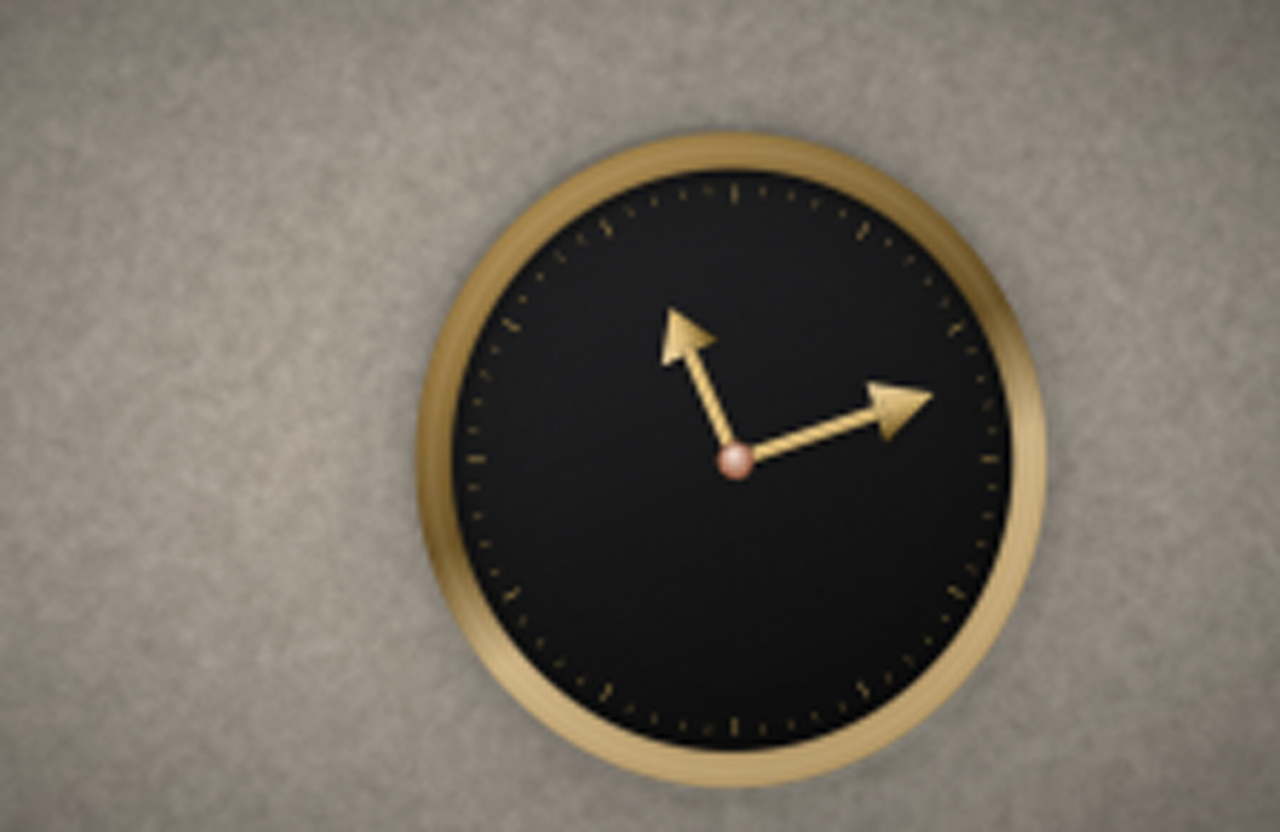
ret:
11.12
